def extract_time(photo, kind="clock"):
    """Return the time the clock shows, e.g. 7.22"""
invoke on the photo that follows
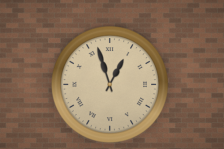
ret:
12.57
